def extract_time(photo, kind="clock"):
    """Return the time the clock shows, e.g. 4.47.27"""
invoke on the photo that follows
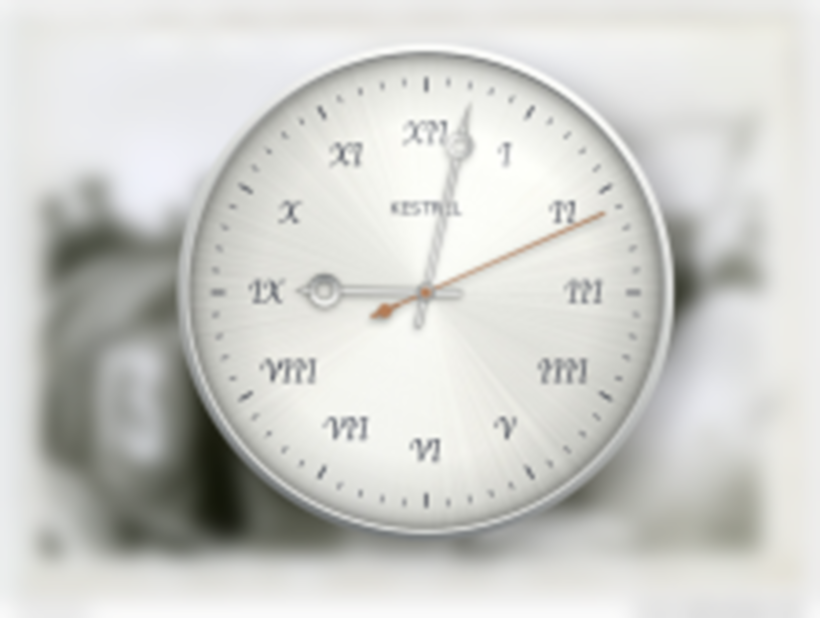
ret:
9.02.11
